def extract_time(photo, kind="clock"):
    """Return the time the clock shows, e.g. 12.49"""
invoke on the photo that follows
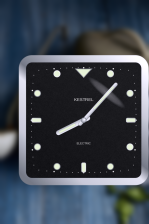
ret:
8.07
